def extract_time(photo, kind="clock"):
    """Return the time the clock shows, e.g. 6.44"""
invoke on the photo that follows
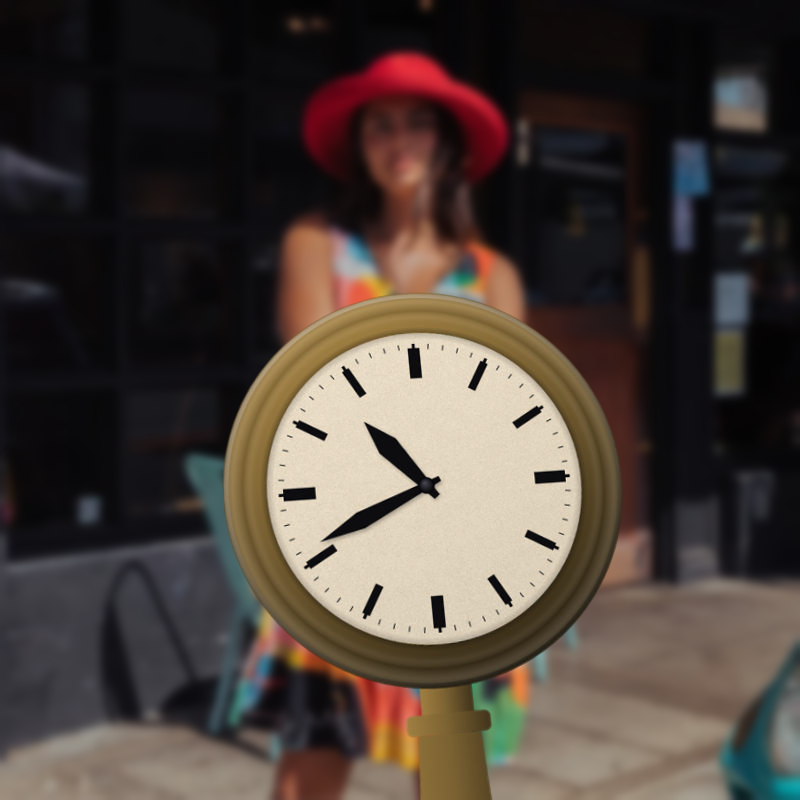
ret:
10.41
